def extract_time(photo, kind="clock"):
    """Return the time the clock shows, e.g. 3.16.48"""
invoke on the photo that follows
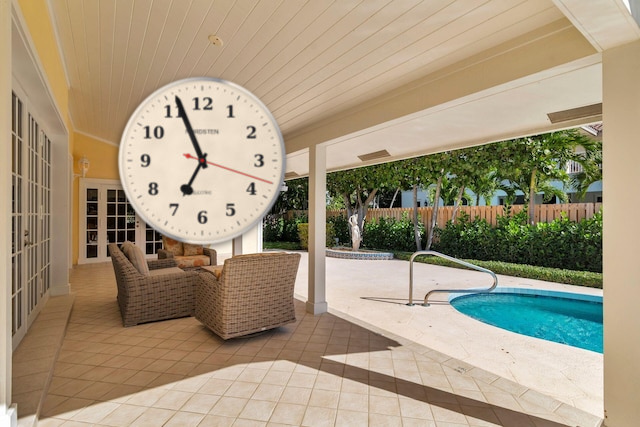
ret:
6.56.18
